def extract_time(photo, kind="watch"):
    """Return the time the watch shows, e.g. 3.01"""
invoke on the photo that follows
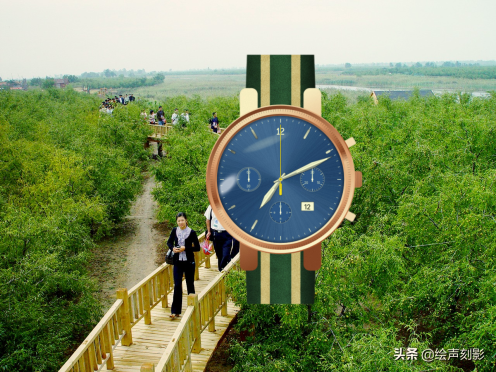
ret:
7.11
